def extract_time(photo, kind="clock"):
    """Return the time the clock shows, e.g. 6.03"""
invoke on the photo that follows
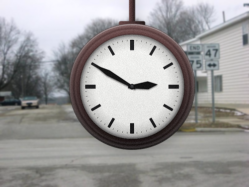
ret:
2.50
